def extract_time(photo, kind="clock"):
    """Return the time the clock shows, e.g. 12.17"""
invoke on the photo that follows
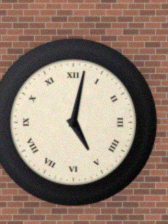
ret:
5.02
